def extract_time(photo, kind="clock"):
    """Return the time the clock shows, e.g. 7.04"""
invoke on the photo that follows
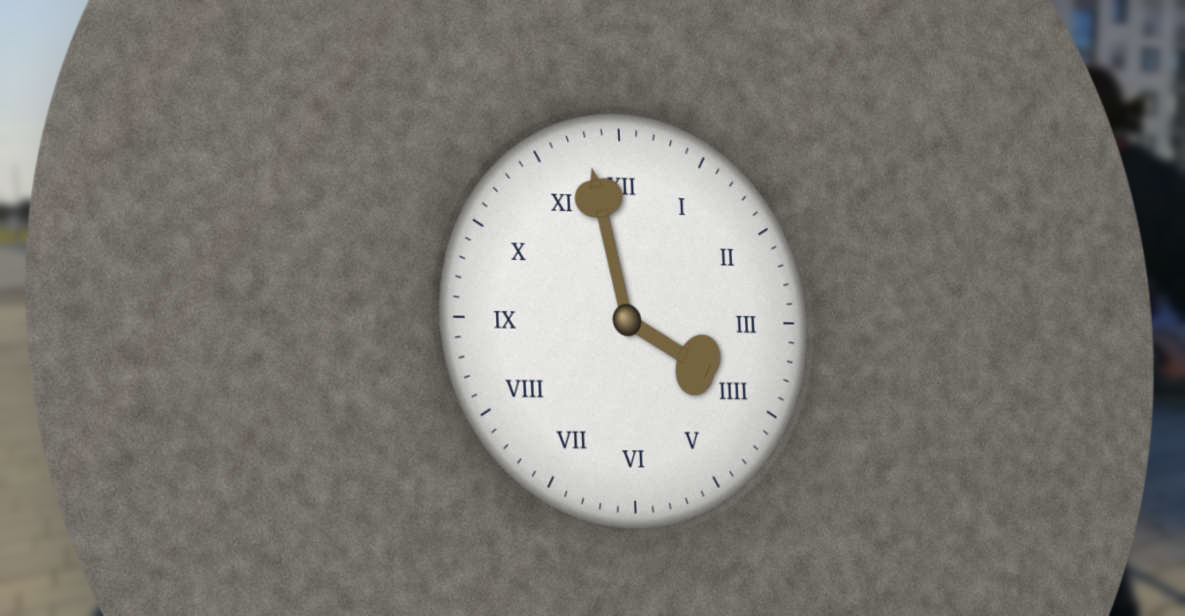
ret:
3.58
